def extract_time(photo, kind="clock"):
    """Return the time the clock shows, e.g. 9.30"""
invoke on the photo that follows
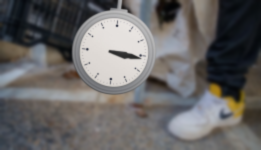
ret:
3.16
